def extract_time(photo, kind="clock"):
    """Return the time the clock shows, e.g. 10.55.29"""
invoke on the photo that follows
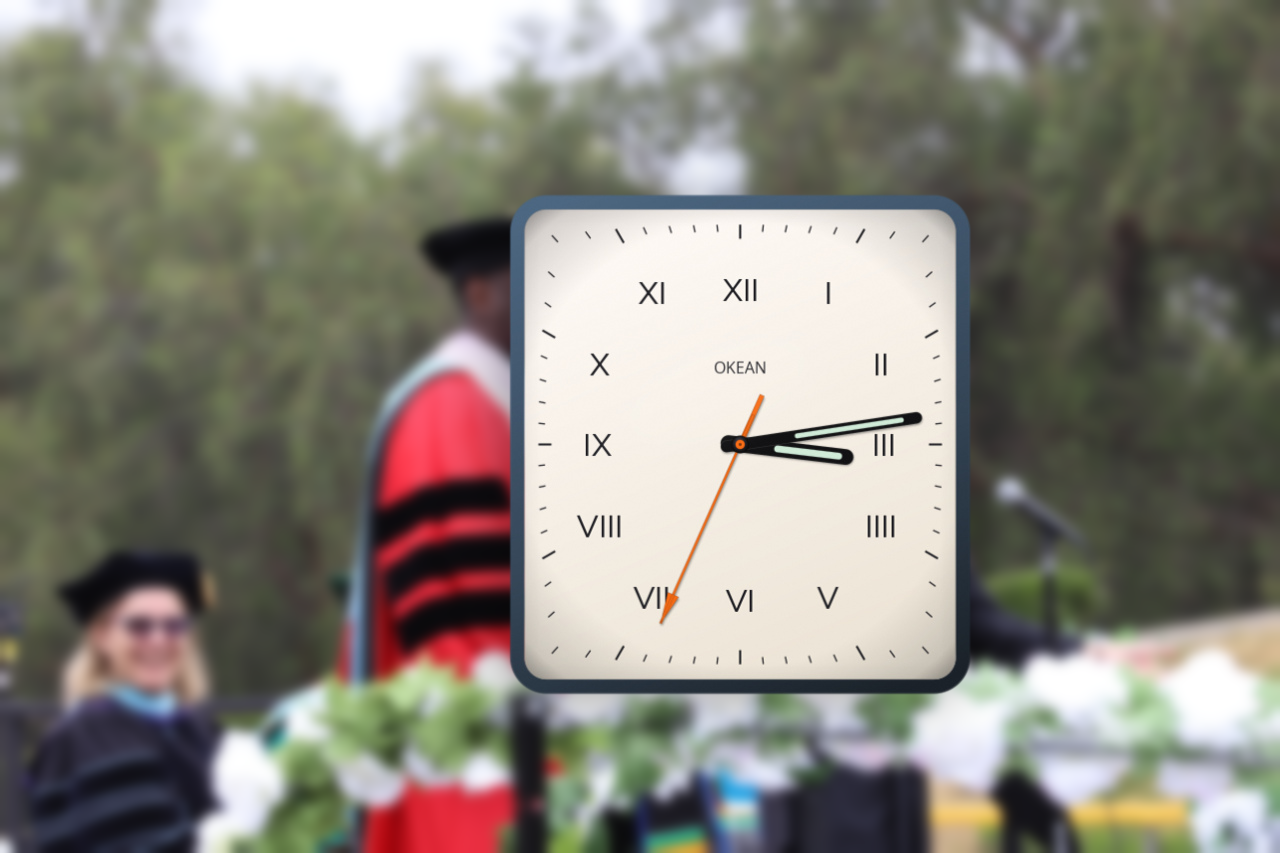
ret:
3.13.34
